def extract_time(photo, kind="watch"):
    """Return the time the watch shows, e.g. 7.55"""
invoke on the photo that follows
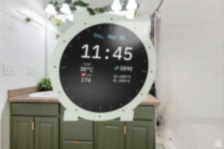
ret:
11.45
